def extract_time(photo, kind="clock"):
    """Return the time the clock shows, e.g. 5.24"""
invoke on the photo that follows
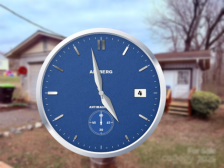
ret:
4.58
